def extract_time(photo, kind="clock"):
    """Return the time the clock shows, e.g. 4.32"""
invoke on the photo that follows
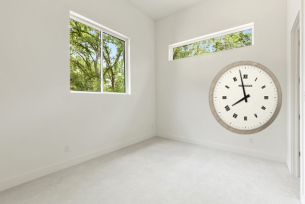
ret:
7.58
